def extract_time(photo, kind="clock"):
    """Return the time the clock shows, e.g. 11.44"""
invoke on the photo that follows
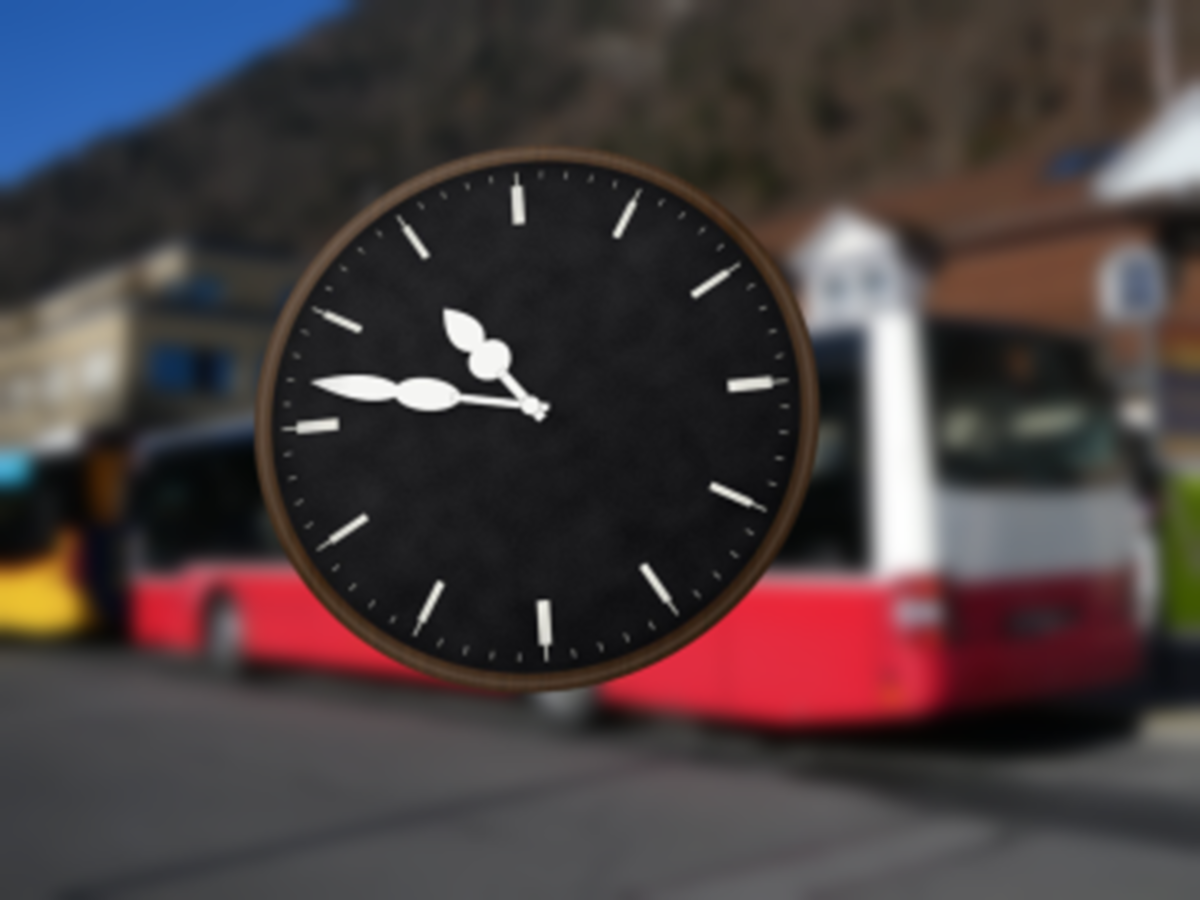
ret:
10.47
